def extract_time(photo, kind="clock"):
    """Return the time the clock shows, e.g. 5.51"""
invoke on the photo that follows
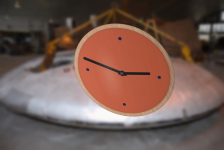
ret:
2.48
